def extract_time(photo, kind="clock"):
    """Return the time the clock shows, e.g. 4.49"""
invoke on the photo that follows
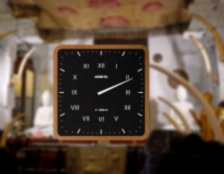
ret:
2.11
